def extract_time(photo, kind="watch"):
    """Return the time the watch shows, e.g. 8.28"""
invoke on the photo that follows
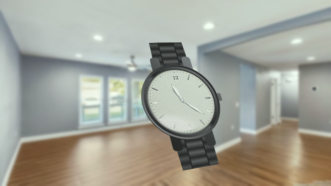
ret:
11.22
